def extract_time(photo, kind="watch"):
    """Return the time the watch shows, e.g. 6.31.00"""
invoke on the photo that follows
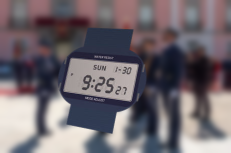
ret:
9.25.27
